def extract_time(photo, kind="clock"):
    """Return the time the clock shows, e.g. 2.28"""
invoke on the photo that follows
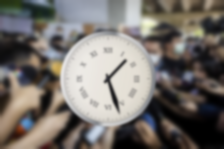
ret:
1.27
